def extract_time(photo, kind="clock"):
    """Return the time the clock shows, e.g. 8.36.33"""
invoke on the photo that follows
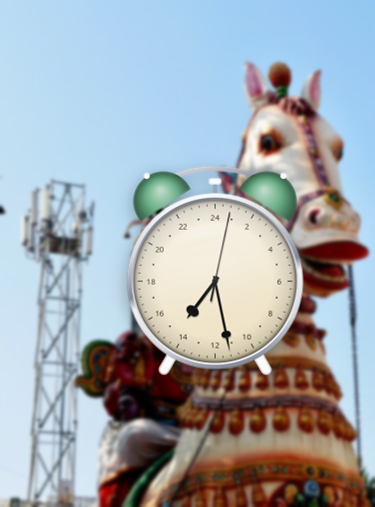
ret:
14.28.02
